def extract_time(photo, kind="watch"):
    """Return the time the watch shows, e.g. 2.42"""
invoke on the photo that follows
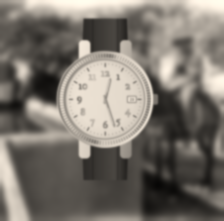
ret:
12.27
